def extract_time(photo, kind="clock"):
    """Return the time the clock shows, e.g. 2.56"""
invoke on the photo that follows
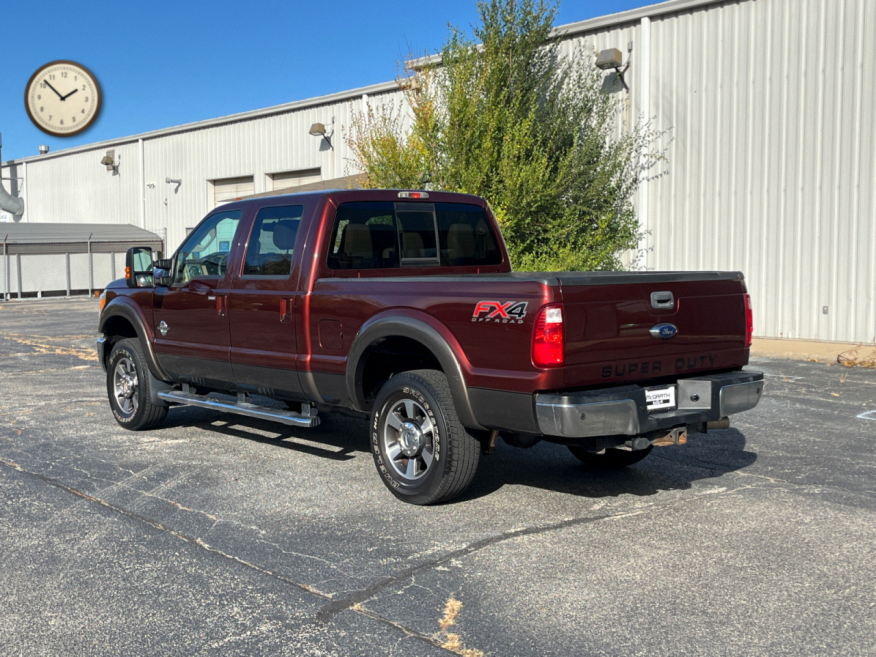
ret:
1.52
